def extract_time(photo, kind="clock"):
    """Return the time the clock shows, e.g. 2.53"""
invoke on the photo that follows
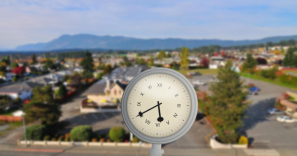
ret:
5.40
